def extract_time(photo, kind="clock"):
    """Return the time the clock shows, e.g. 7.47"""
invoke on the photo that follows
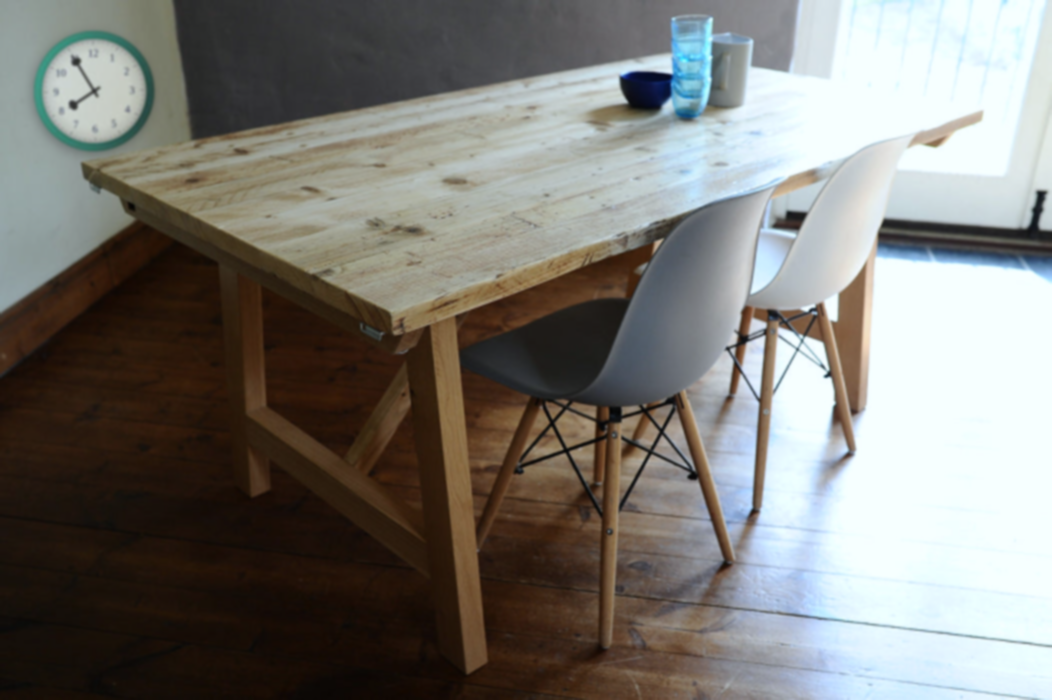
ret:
7.55
